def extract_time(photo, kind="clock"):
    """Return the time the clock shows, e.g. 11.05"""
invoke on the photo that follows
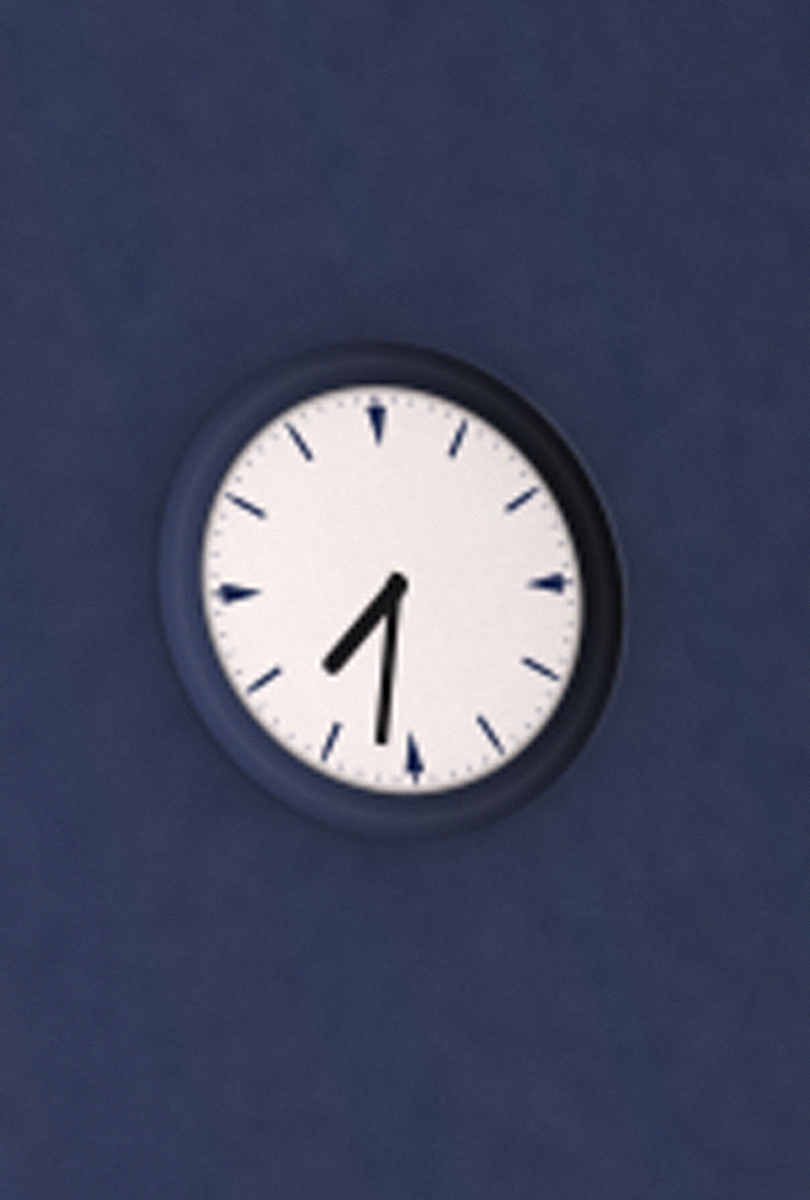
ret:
7.32
